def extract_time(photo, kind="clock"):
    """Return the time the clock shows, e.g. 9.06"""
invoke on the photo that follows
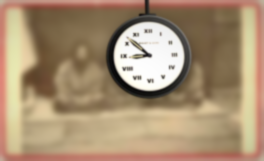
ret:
8.52
